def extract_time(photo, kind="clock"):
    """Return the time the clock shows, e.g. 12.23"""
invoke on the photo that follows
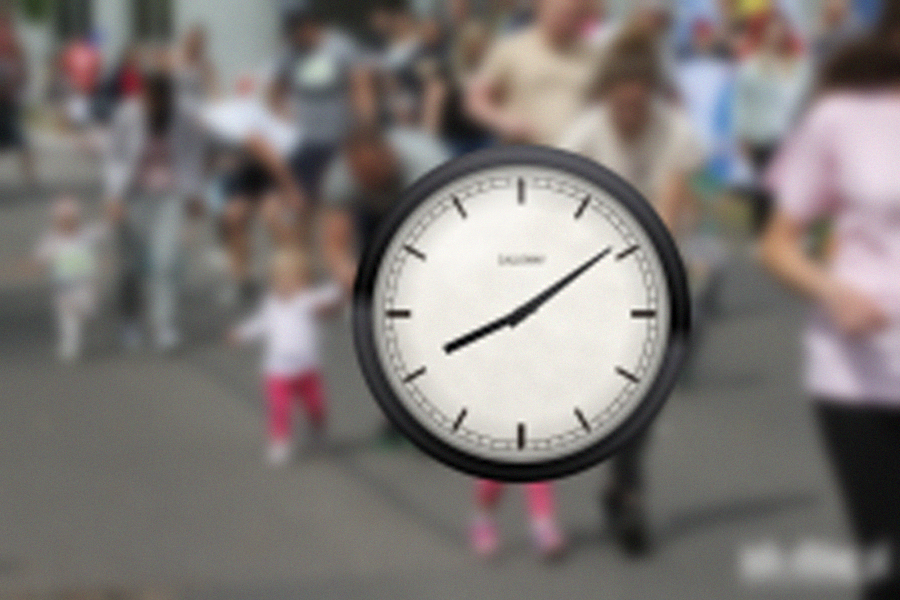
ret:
8.09
